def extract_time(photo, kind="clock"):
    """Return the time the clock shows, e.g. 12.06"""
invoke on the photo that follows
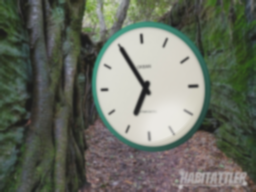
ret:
6.55
